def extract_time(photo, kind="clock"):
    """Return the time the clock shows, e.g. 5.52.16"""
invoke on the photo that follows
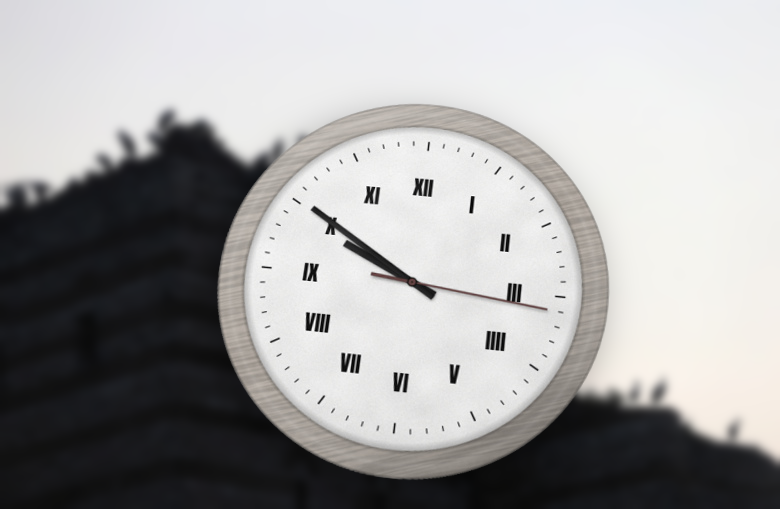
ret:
9.50.16
